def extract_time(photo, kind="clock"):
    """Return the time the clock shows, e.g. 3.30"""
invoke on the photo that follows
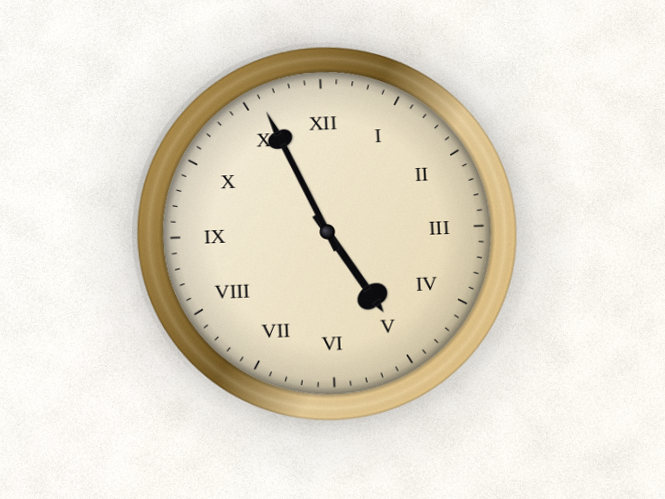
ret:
4.56
